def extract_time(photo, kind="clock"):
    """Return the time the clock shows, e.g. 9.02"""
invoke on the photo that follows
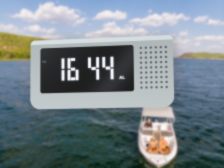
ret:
16.44
